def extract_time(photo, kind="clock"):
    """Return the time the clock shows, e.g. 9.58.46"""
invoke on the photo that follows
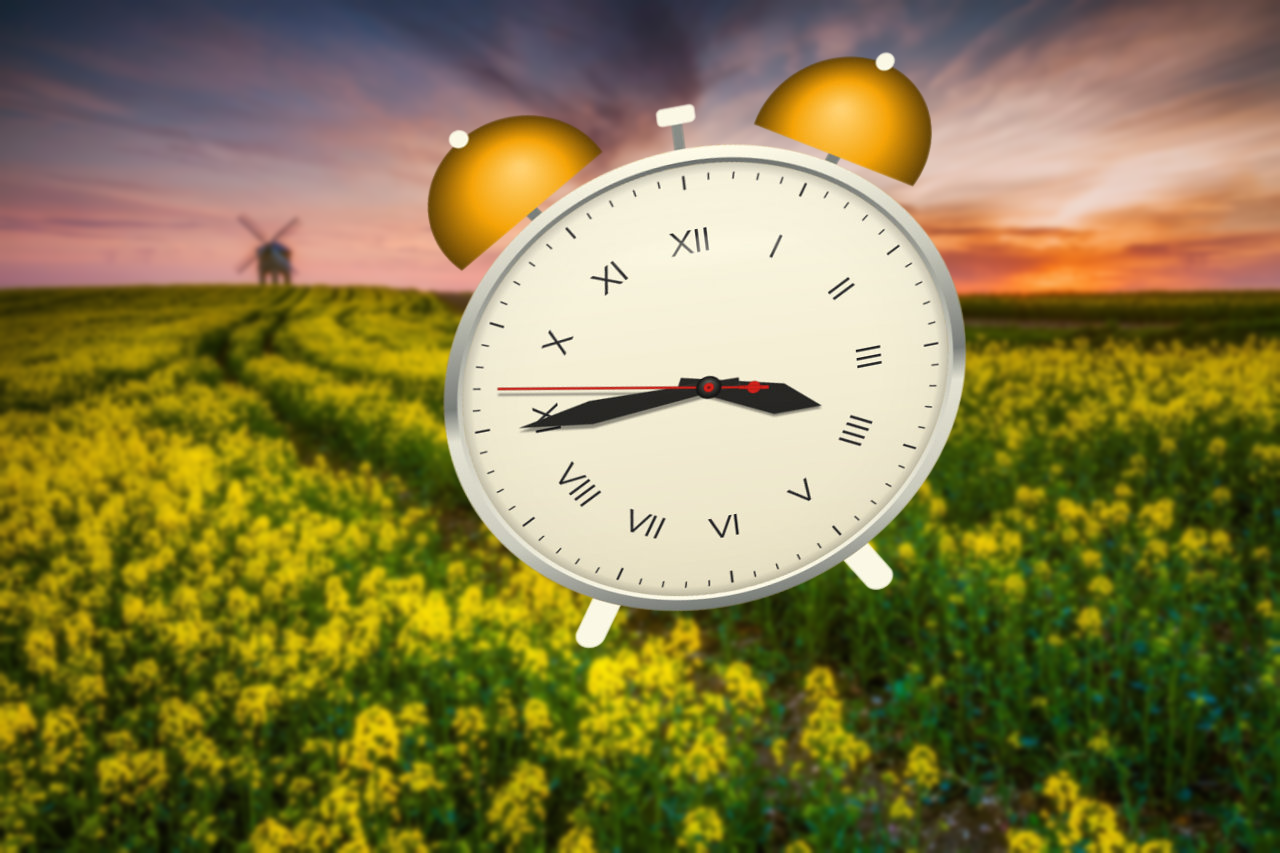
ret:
3.44.47
